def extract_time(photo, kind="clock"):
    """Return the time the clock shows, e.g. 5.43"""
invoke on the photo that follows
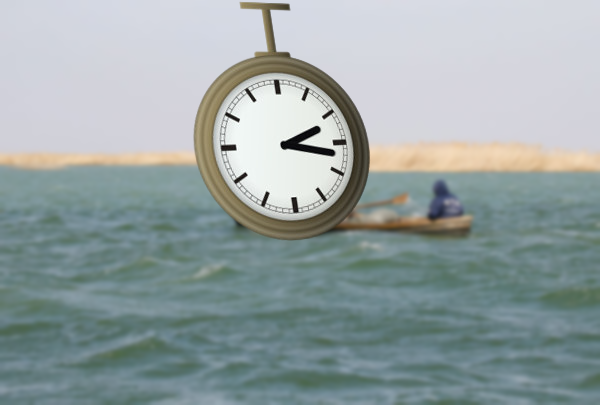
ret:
2.17
